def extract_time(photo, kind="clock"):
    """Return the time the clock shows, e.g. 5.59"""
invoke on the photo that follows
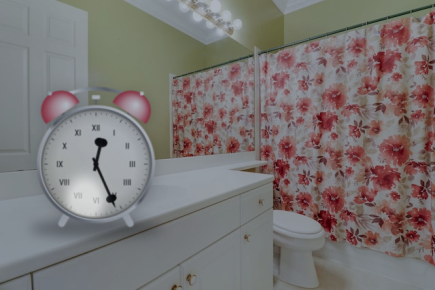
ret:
12.26
